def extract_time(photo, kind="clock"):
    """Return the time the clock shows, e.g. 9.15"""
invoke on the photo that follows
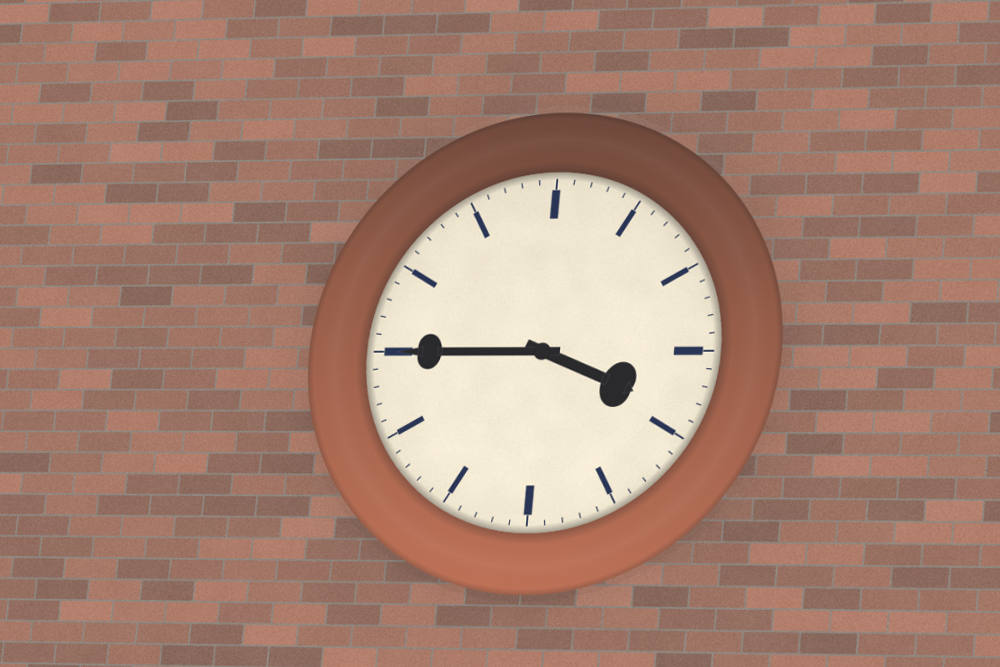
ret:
3.45
